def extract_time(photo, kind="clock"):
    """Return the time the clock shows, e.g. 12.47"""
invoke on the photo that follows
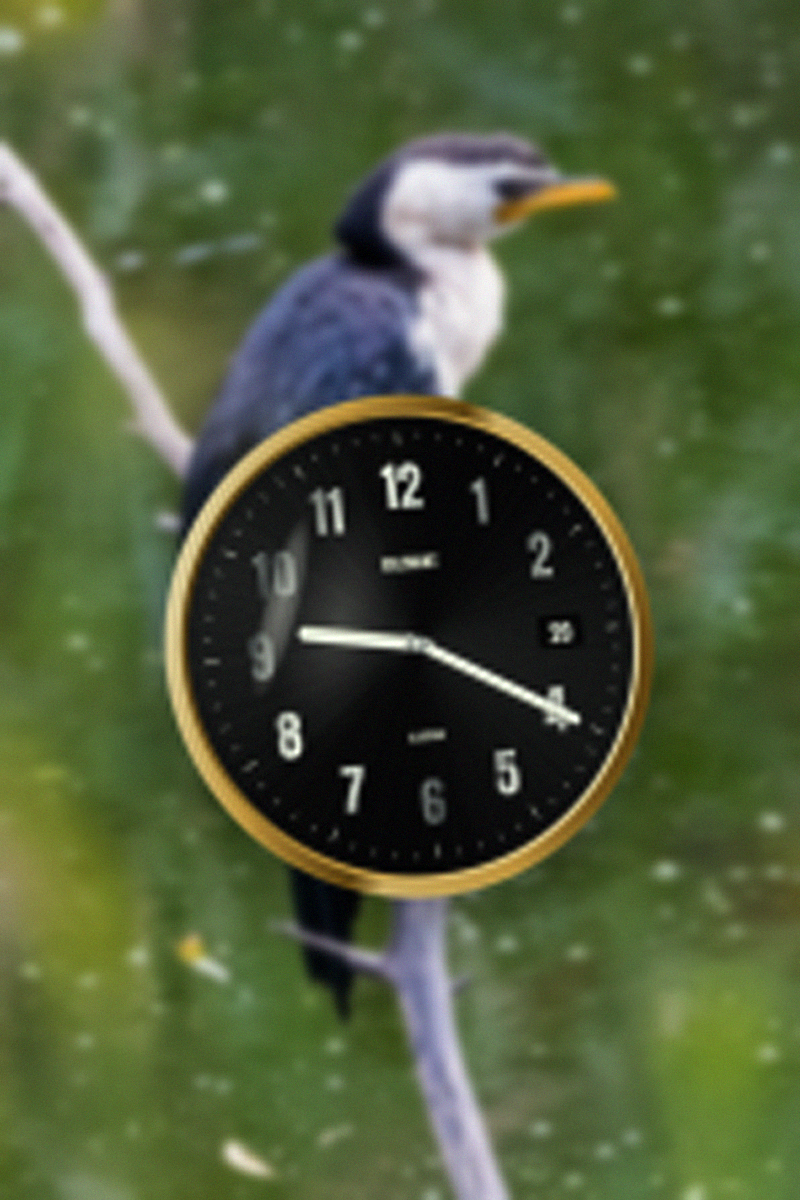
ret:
9.20
